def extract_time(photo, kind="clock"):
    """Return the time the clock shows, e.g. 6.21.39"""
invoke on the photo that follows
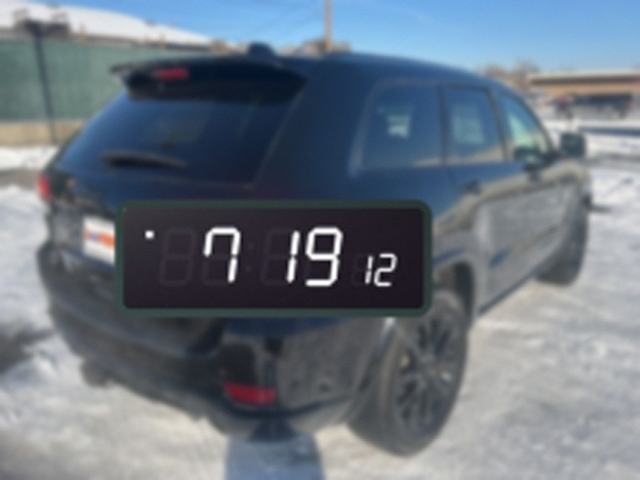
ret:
7.19.12
